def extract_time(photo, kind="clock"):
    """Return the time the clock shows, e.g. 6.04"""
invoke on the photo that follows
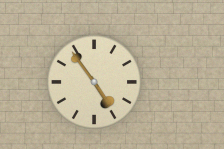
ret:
4.54
